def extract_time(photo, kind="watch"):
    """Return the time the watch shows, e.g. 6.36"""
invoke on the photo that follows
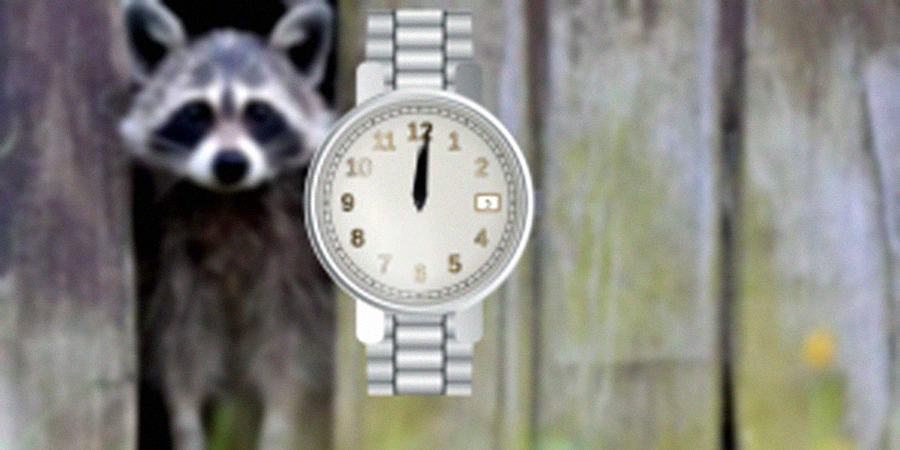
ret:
12.01
